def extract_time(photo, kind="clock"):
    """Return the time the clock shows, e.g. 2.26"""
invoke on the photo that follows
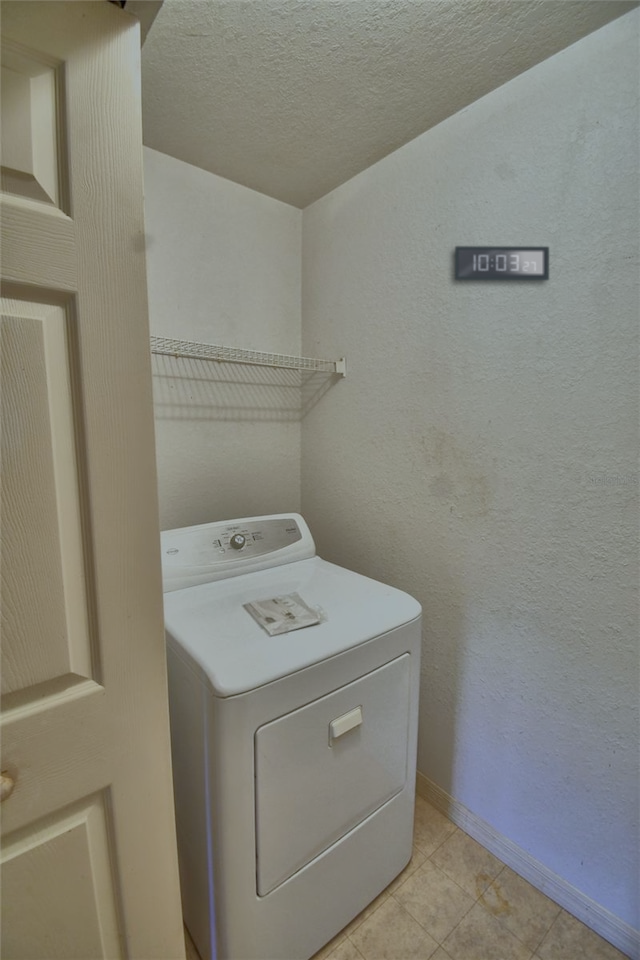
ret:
10.03
